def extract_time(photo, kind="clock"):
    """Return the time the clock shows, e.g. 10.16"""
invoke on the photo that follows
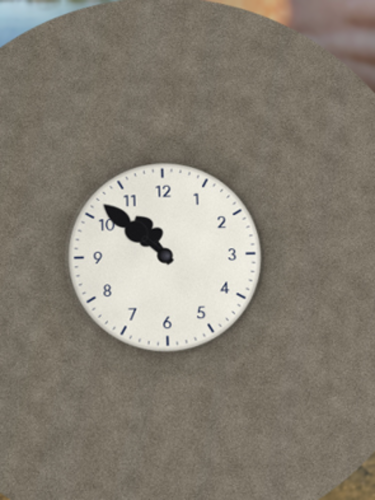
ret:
10.52
